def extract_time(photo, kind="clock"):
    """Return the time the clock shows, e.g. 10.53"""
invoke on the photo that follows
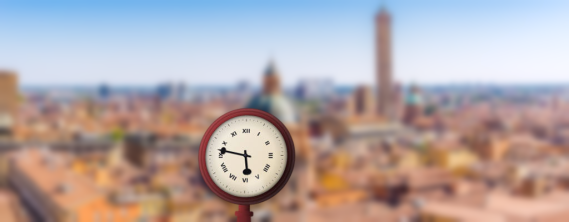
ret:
5.47
